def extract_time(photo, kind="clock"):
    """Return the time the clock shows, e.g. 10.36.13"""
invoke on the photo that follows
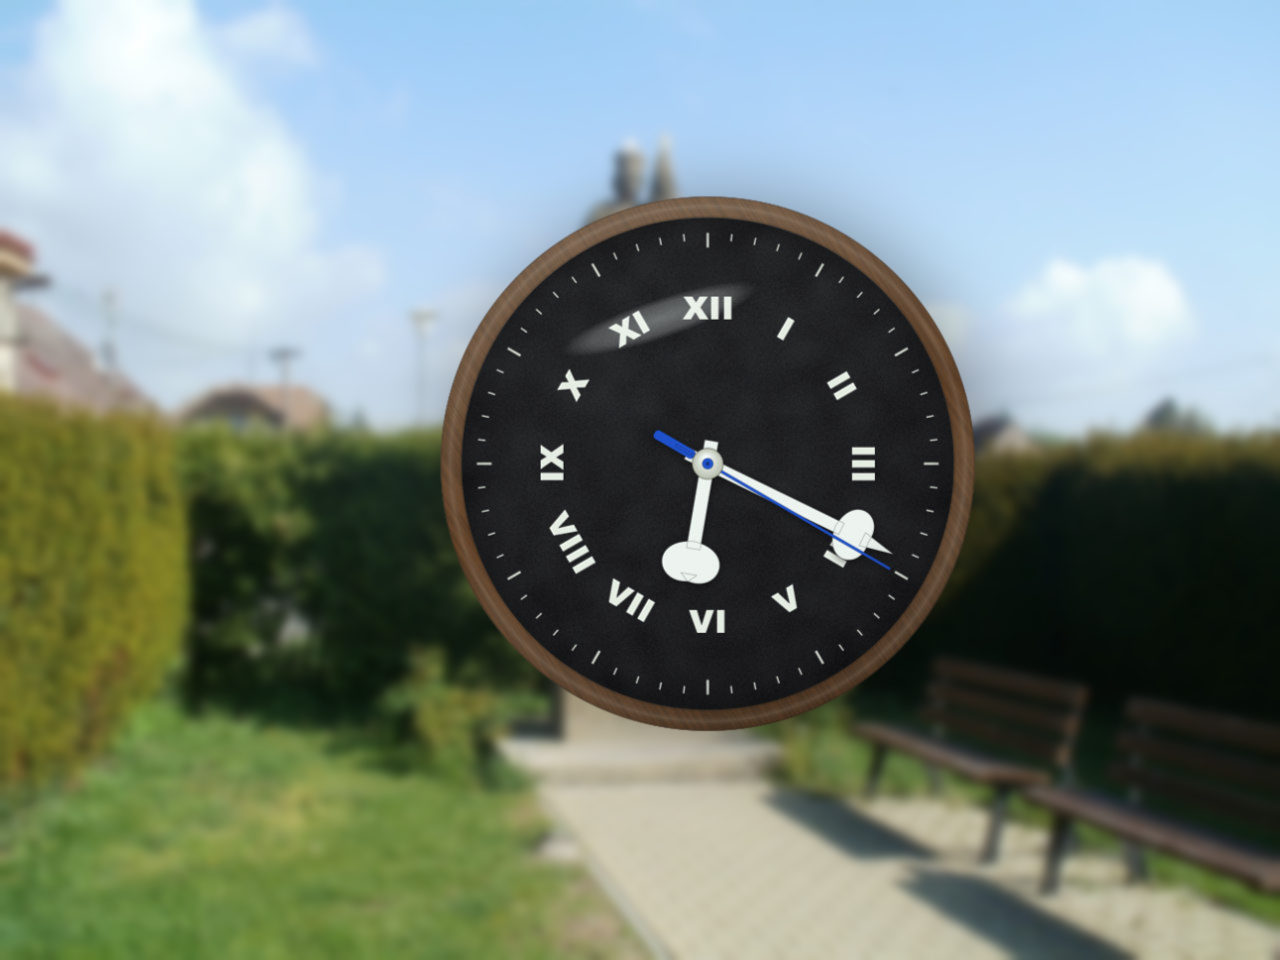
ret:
6.19.20
